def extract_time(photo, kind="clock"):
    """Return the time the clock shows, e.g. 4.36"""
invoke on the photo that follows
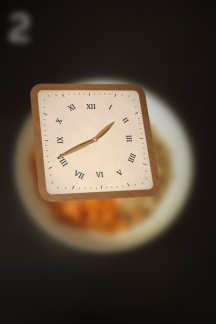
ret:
1.41
